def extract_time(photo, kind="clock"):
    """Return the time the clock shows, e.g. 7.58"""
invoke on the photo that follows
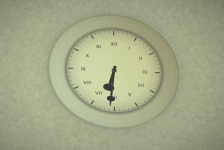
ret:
6.31
